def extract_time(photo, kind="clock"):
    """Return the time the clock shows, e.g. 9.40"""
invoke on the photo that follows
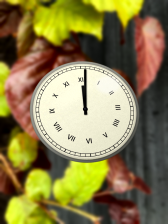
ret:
12.01
